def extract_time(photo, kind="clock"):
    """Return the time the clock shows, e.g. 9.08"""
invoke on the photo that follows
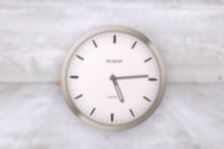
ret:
5.14
